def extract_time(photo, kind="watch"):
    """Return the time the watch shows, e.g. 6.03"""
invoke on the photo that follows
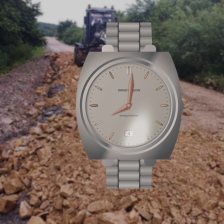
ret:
8.01
